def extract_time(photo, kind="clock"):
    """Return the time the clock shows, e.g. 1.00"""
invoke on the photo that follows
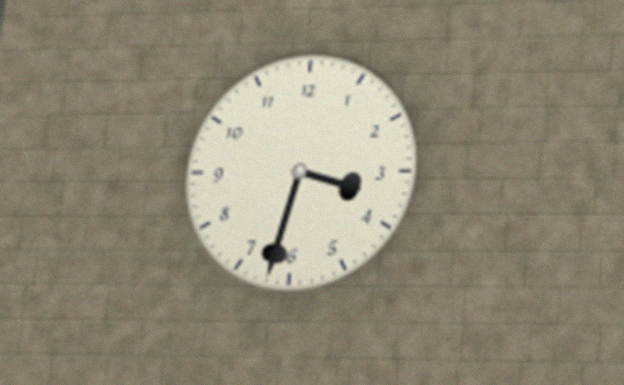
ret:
3.32
